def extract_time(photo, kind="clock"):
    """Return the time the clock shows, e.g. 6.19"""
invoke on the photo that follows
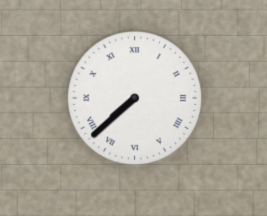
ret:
7.38
